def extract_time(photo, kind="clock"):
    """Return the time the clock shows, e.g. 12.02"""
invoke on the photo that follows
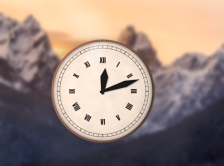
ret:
12.12
